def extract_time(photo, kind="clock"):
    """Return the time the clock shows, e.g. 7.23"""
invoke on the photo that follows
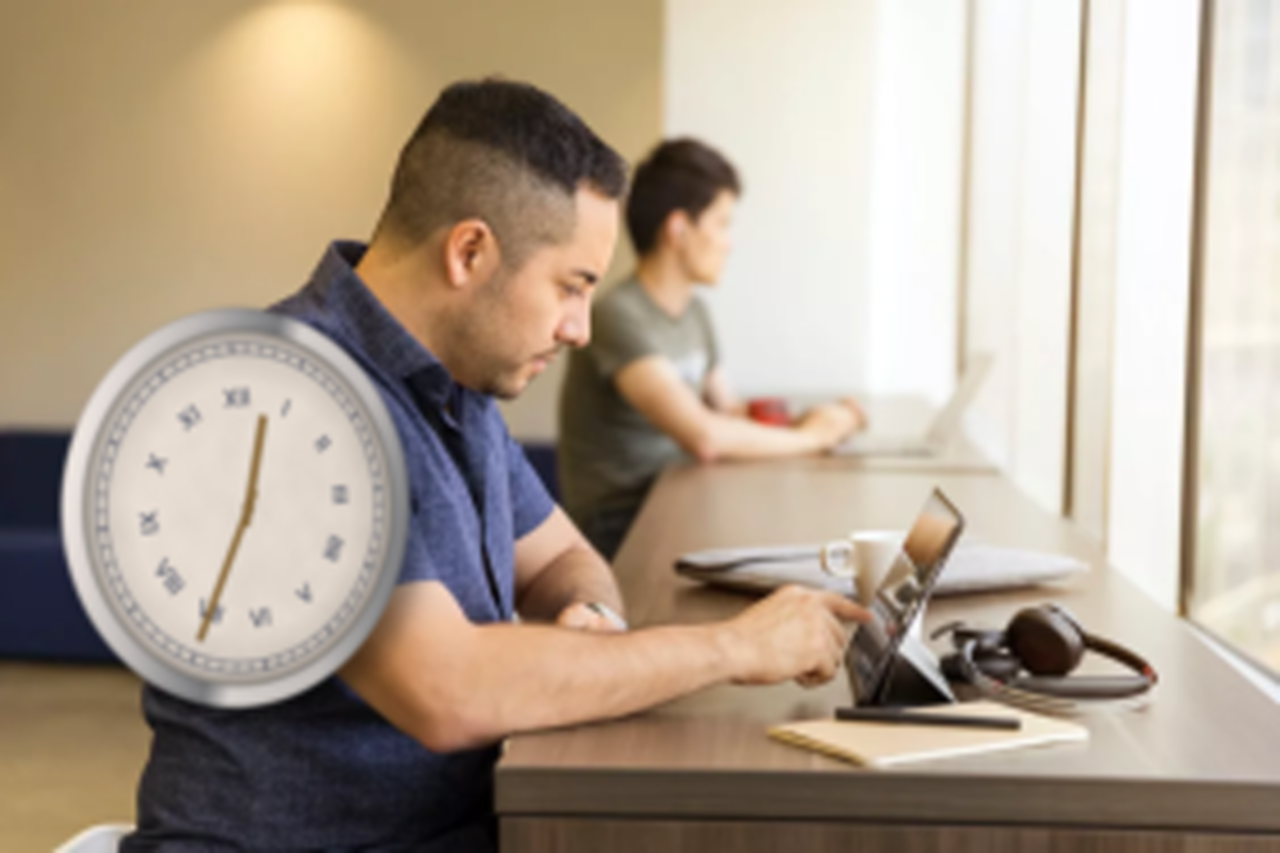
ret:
12.35
